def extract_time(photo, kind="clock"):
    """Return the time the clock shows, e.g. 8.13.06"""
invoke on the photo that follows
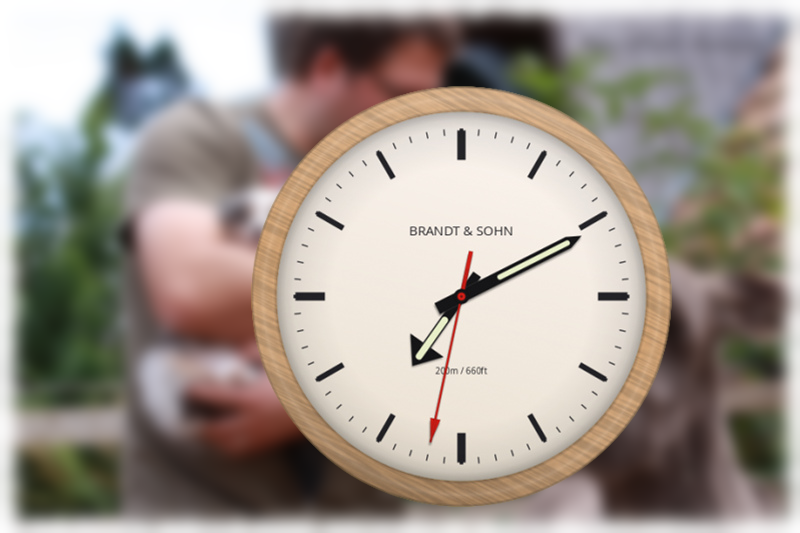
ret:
7.10.32
